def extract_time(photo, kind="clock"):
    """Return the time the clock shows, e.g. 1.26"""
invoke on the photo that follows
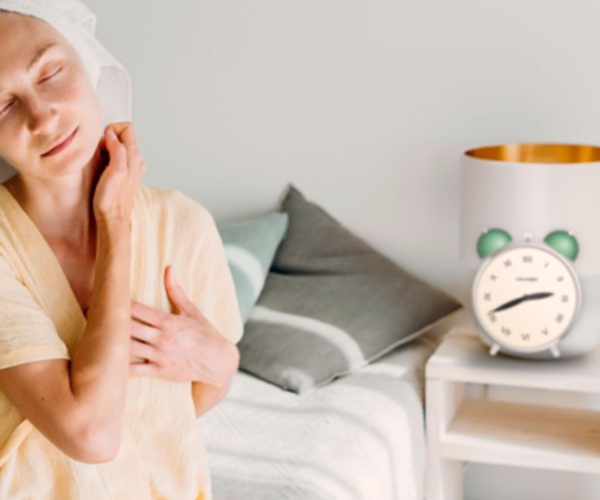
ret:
2.41
